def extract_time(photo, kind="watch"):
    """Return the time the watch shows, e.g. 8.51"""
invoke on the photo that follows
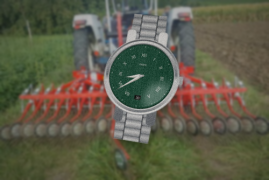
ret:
8.39
